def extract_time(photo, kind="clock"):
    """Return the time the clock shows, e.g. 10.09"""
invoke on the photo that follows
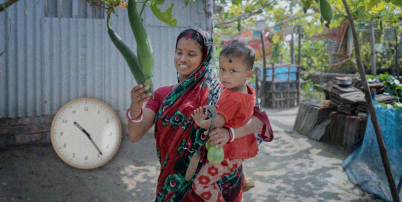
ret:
10.24
